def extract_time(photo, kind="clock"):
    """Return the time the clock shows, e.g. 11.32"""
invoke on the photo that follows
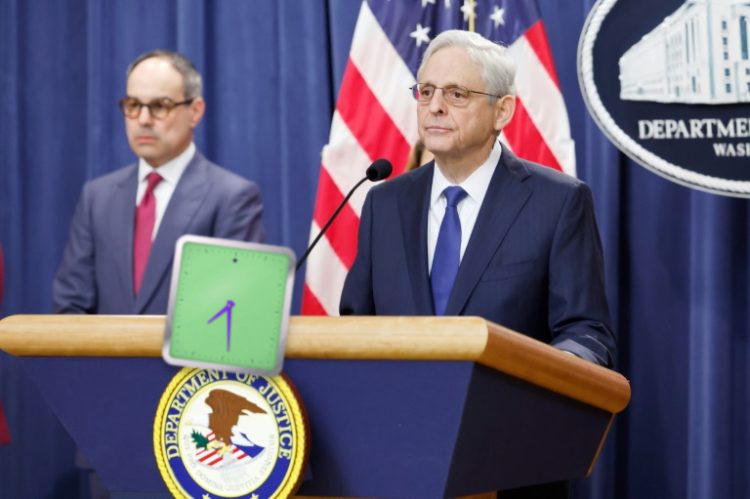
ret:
7.29
